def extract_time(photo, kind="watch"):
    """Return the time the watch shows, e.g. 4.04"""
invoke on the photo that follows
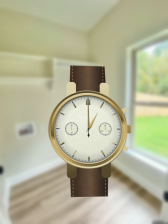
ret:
1.00
